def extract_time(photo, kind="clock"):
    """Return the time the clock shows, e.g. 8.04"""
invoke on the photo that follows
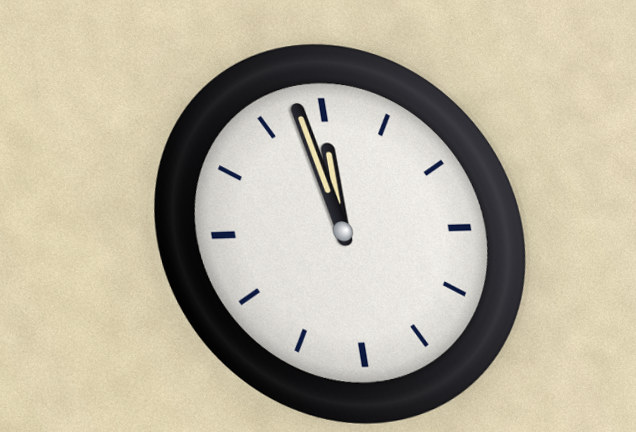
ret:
11.58
